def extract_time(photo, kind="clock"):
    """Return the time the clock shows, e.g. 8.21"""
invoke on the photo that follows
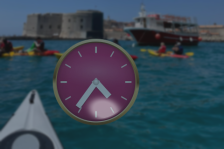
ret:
4.36
